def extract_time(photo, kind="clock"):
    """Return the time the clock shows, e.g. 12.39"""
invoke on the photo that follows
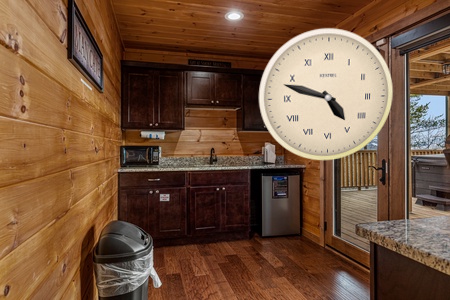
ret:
4.48
